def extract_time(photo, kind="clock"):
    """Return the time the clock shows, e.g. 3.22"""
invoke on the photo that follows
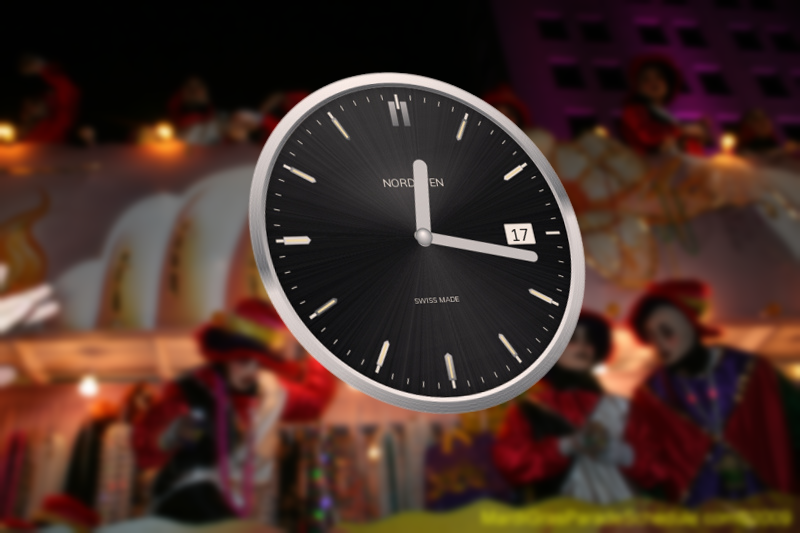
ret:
12.17
